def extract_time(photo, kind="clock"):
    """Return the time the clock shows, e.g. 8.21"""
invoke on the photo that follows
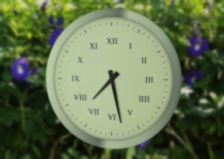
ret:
7.28
